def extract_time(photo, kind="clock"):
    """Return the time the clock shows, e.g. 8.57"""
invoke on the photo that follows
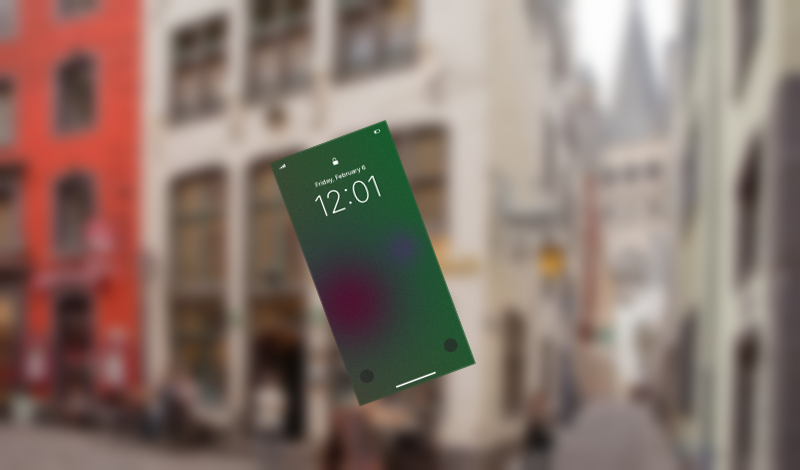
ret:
12.01
